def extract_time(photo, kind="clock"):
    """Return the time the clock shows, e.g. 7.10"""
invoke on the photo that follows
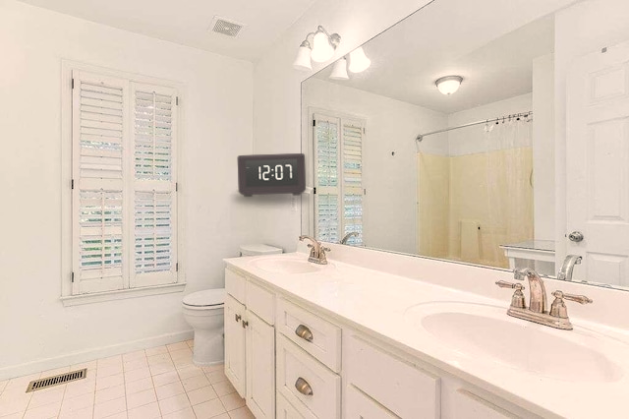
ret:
12.07
